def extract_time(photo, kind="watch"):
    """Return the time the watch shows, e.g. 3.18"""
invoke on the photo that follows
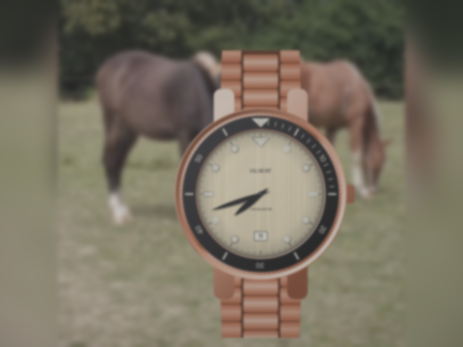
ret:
7.42
